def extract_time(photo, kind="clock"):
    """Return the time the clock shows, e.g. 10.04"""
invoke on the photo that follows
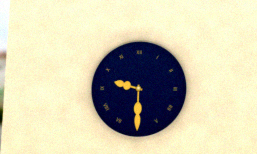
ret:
9.30
